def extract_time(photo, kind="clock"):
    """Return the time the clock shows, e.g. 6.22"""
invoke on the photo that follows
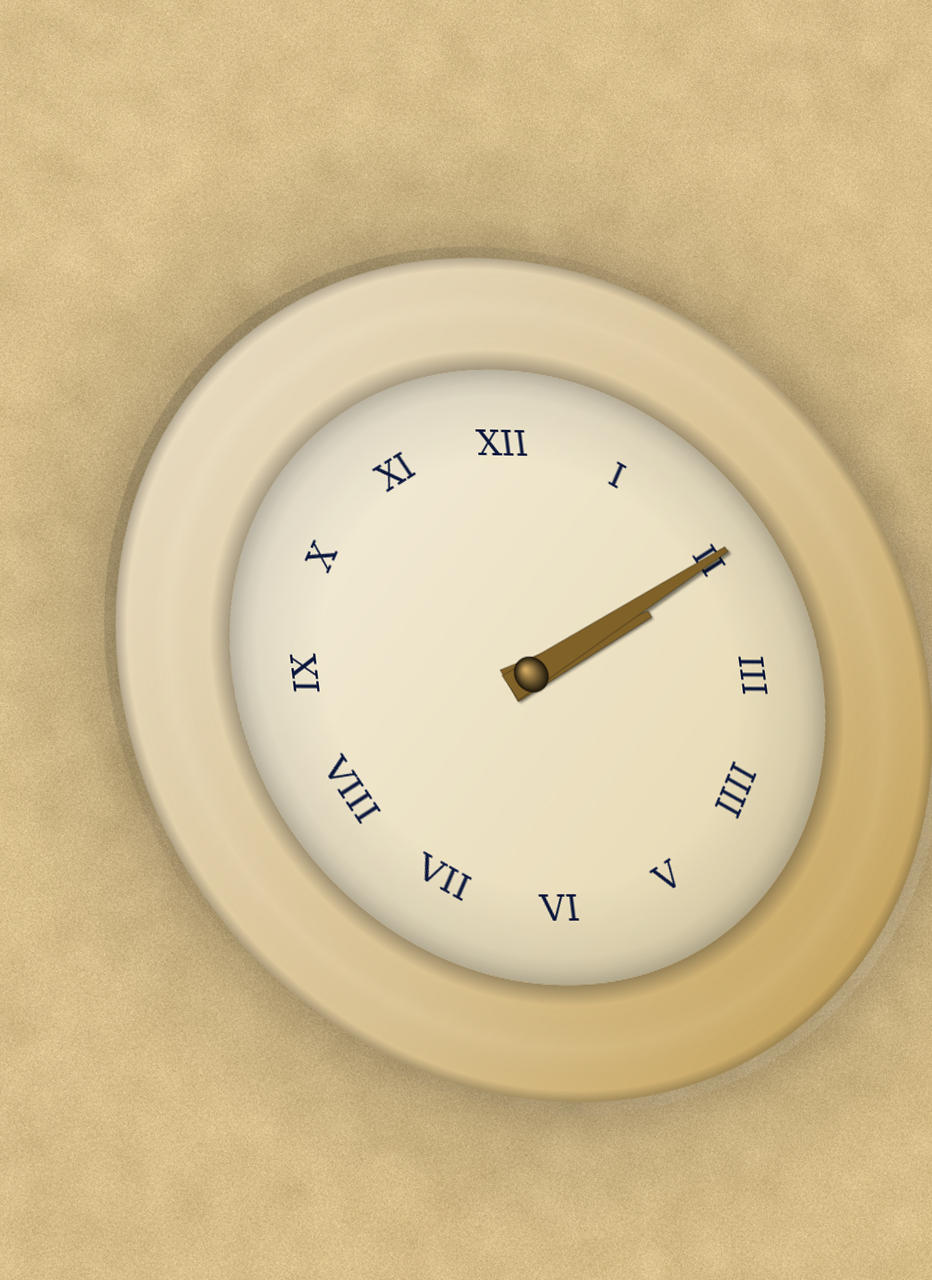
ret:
2.10
